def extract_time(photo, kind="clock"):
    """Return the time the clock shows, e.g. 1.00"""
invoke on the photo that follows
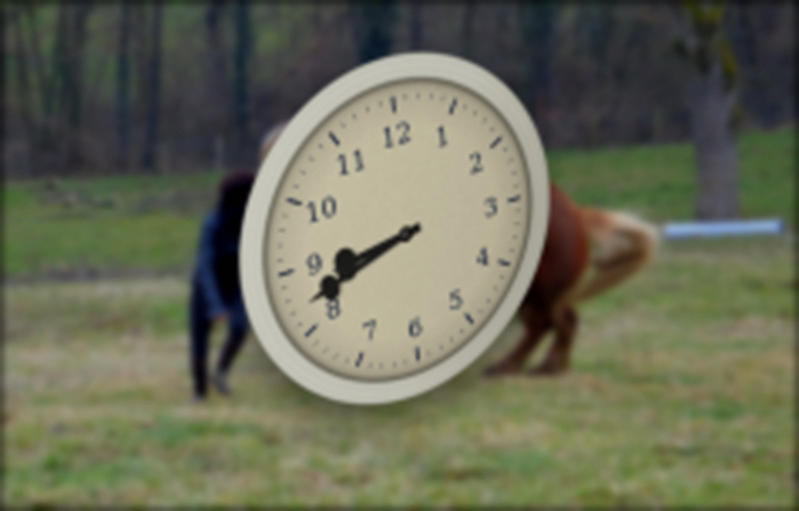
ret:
8.42
